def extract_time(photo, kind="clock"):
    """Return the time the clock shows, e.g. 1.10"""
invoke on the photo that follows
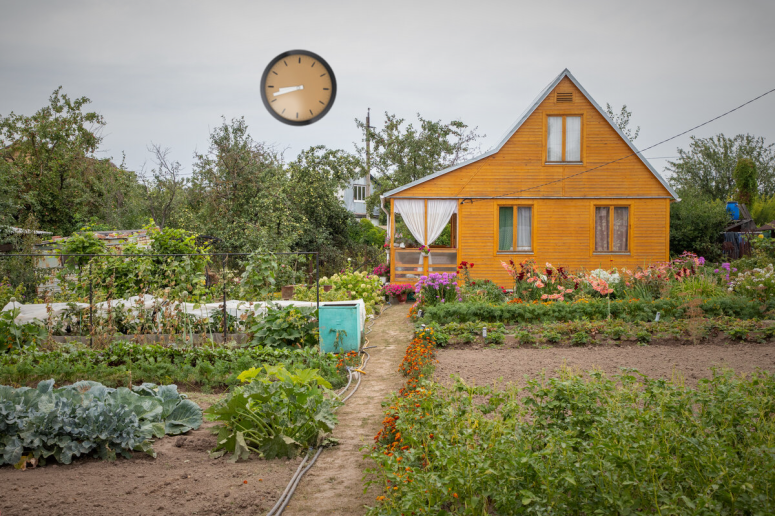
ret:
8.42
